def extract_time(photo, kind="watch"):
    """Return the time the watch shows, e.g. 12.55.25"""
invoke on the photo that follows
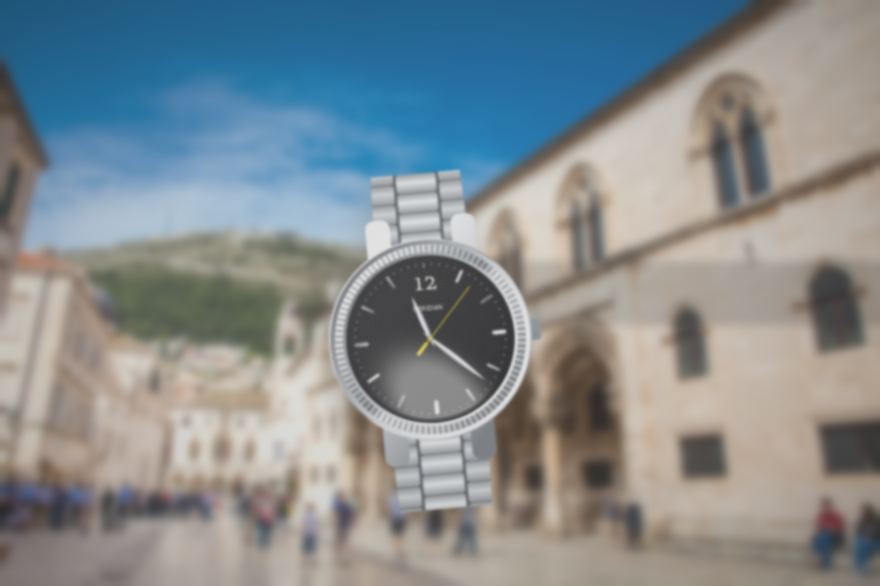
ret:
11.22.07
